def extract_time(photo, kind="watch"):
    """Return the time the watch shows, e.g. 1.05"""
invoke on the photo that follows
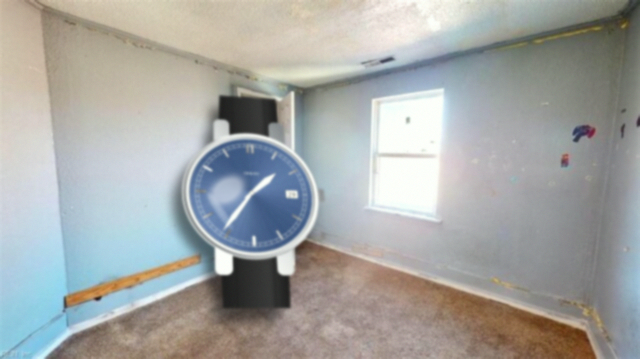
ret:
1.36
